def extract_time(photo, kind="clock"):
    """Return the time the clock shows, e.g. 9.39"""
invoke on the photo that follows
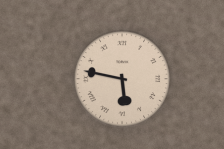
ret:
5.47
